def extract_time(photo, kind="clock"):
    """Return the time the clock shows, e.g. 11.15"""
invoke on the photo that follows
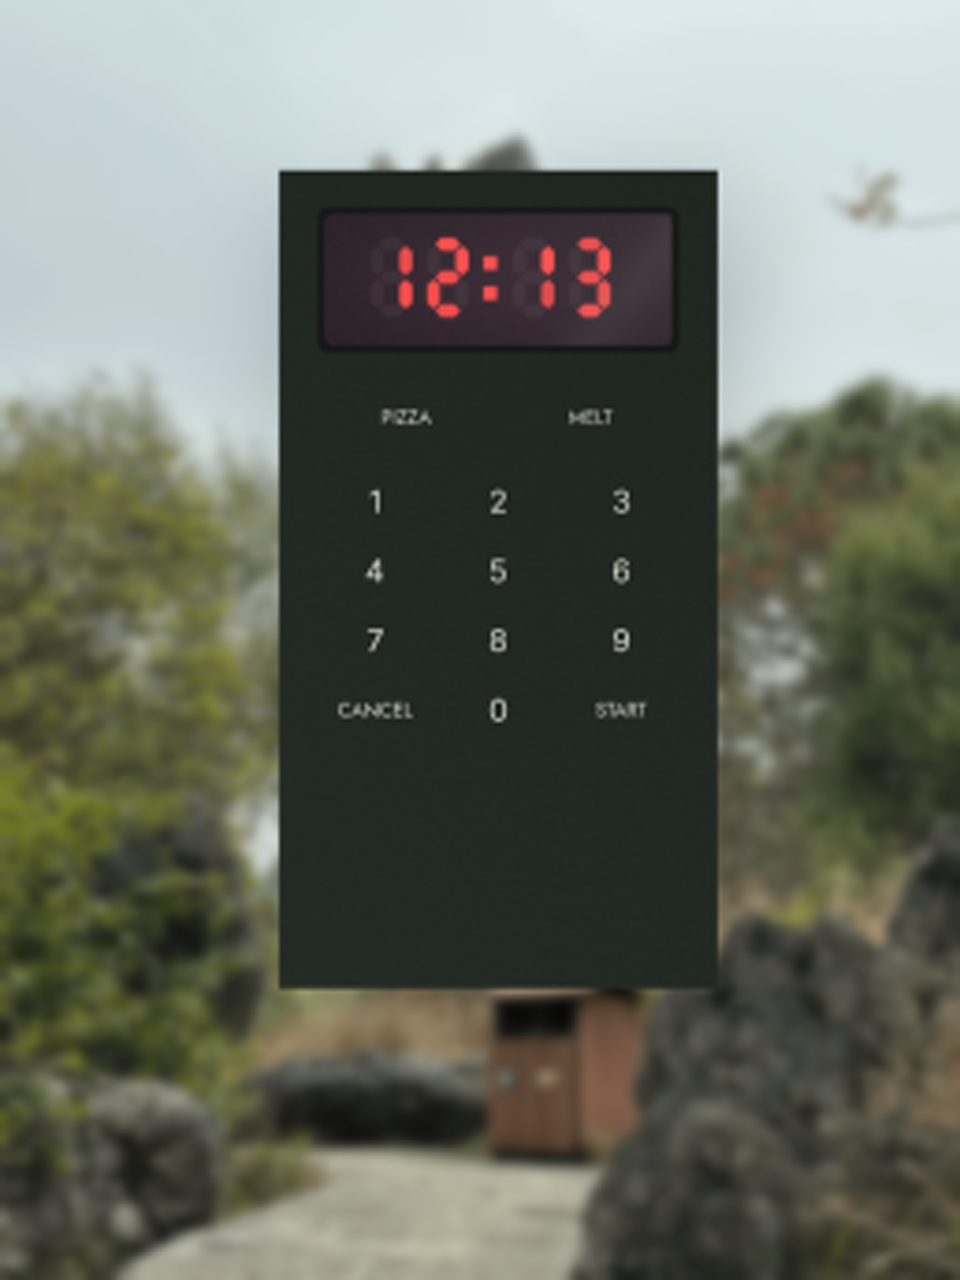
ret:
12.13
